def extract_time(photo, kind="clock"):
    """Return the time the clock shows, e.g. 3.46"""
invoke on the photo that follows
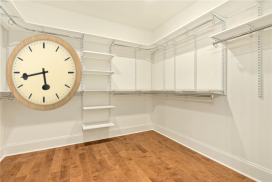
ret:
5.43
